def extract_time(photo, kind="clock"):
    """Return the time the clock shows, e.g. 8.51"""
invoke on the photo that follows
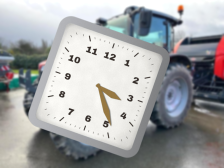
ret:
3.24
